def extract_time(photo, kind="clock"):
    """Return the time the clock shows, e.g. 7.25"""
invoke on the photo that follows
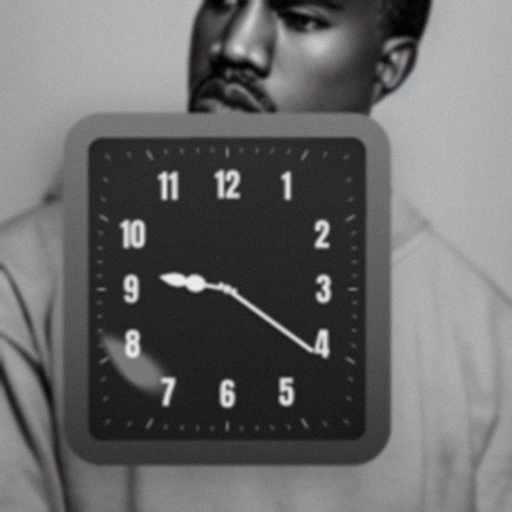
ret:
9.21
